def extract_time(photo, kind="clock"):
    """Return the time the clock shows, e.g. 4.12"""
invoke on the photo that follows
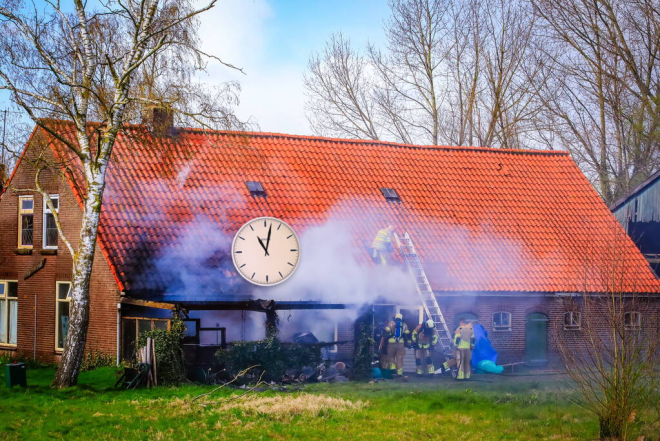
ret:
11.02
